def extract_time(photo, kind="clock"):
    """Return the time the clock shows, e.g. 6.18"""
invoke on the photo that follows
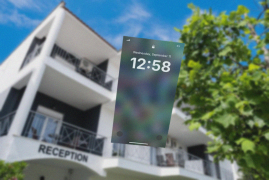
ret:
12.58
